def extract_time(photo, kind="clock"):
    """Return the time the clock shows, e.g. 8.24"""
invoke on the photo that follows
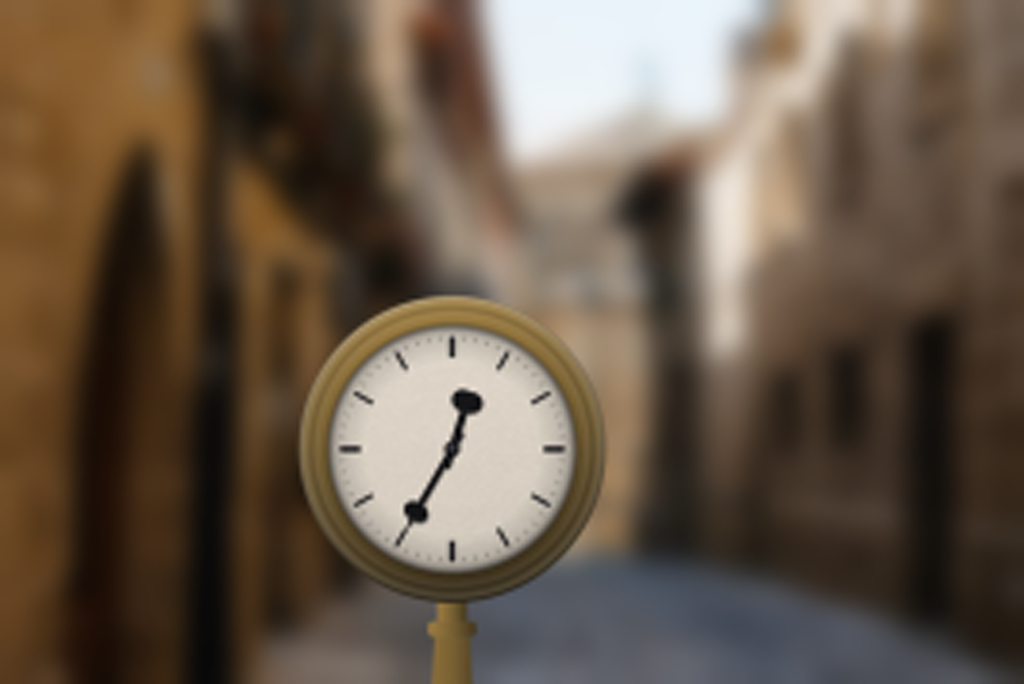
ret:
12.35
